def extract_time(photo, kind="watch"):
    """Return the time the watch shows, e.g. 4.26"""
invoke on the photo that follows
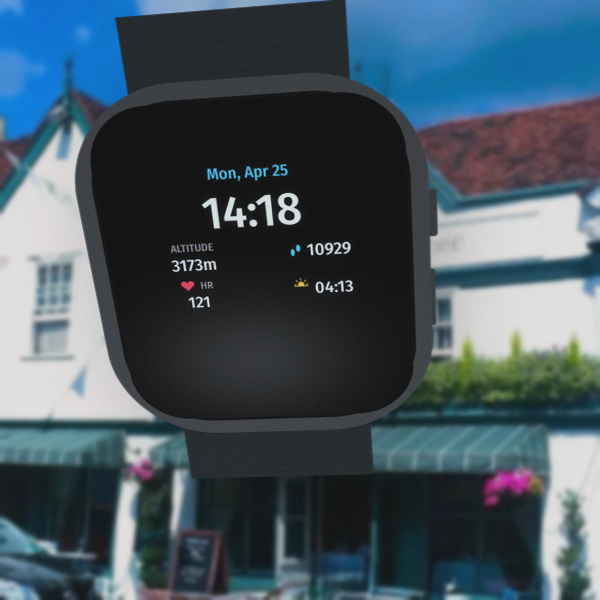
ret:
14.18
